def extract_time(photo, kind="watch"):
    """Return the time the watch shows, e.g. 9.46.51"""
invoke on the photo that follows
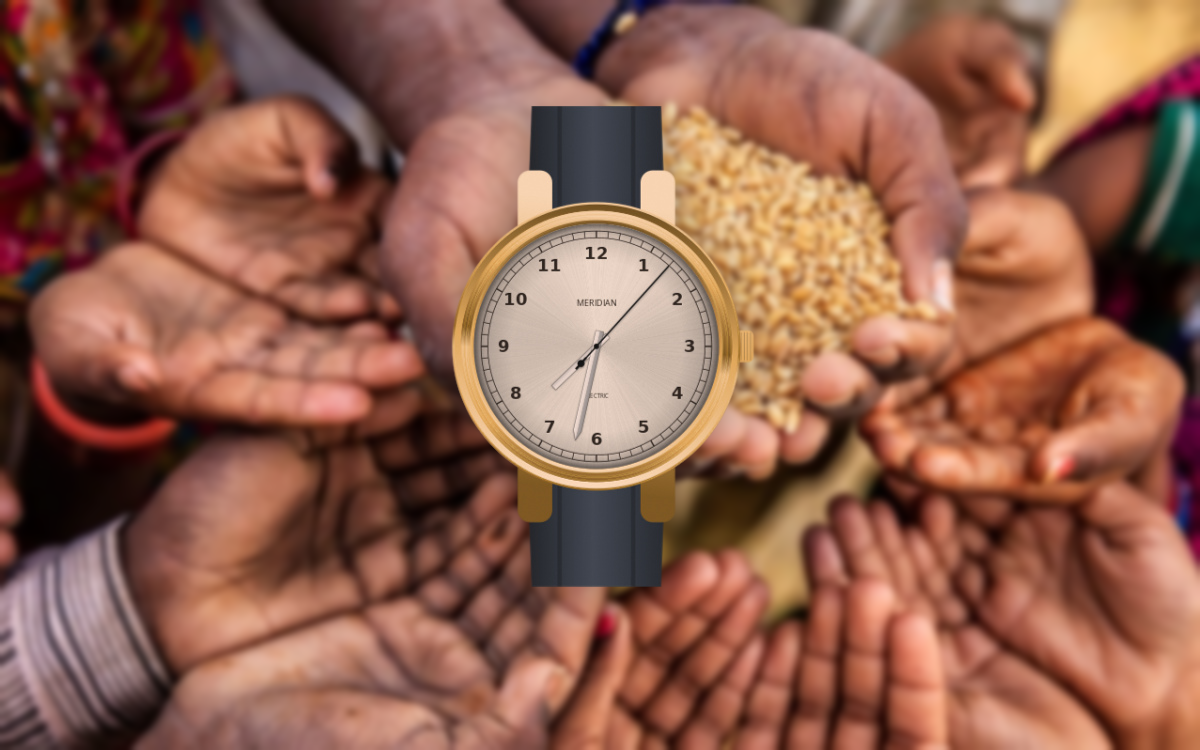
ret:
7.32.07
